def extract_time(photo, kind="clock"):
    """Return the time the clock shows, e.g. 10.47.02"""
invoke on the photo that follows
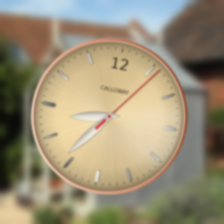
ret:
8.36.06
